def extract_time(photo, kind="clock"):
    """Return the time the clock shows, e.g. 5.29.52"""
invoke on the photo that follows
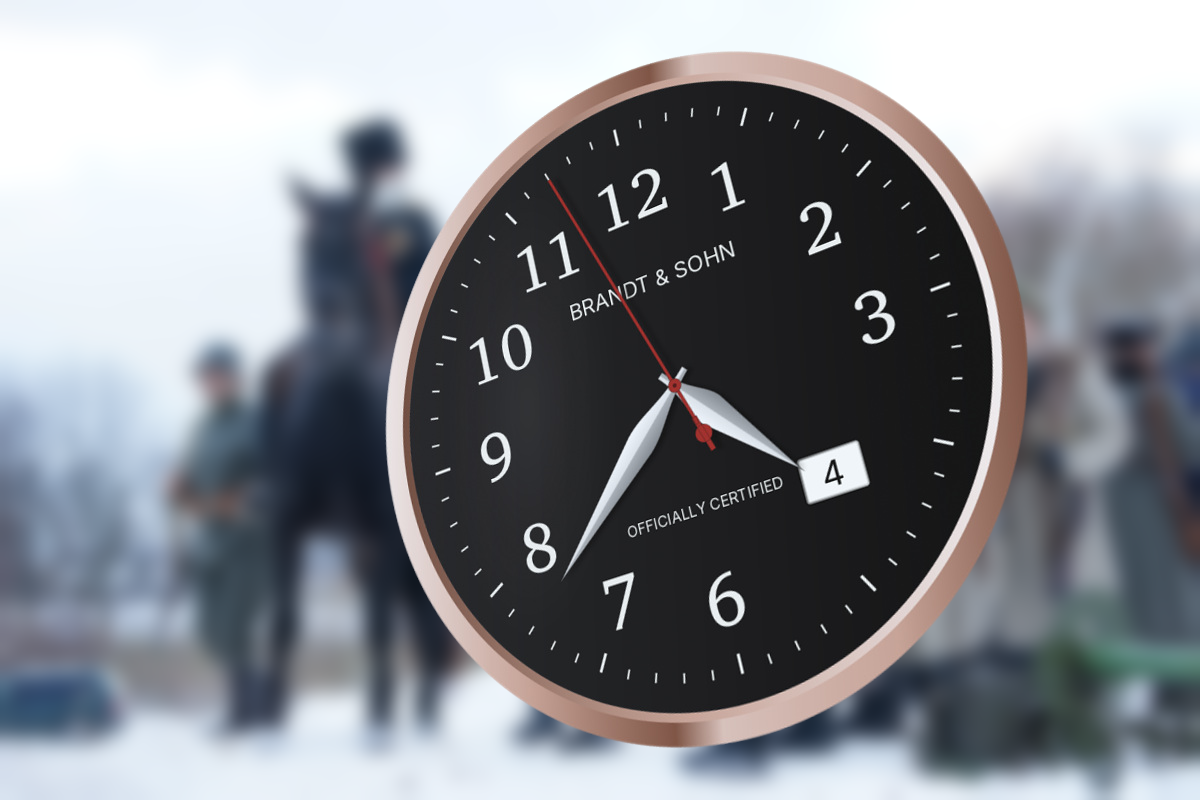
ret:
4.37.57
